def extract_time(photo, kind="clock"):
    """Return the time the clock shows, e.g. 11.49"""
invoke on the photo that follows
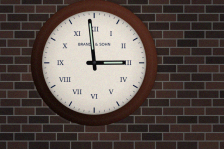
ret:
2.59
